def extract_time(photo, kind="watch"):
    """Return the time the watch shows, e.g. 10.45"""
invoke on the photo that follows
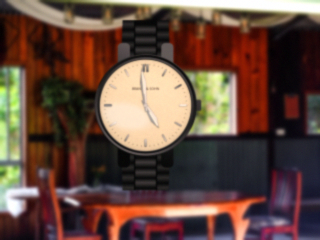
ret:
4.59
